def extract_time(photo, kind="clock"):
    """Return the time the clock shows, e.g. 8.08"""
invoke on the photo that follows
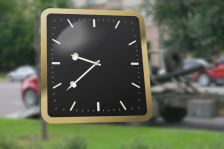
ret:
9.38
